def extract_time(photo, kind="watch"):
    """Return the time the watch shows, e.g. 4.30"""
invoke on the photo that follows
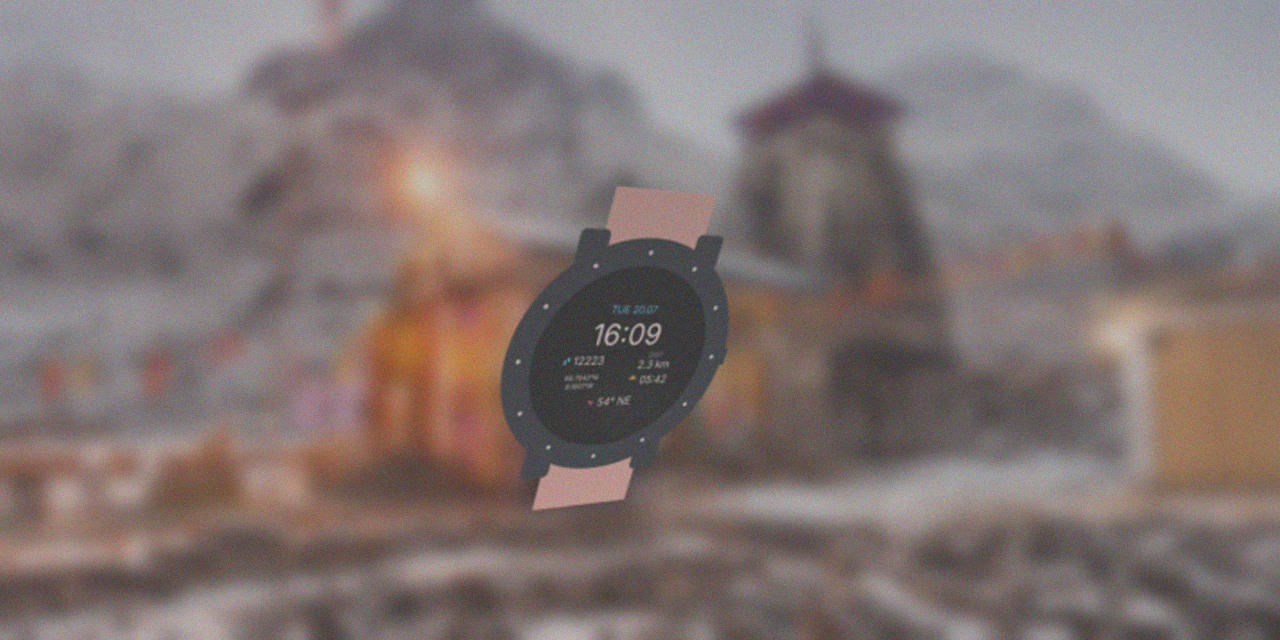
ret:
16.09
